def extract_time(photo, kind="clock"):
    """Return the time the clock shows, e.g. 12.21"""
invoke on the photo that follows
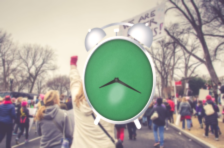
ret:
8.19
